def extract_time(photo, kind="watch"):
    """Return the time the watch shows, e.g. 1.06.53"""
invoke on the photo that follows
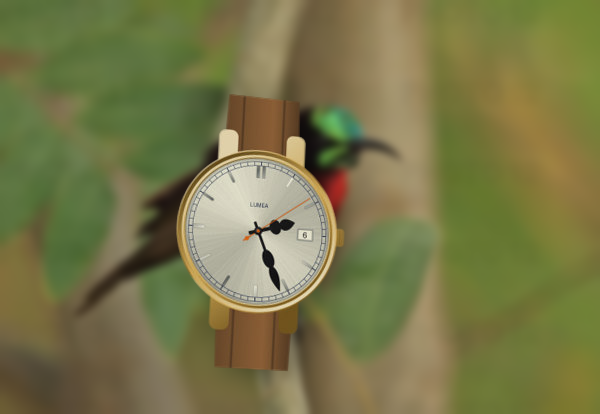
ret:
2.26.09
